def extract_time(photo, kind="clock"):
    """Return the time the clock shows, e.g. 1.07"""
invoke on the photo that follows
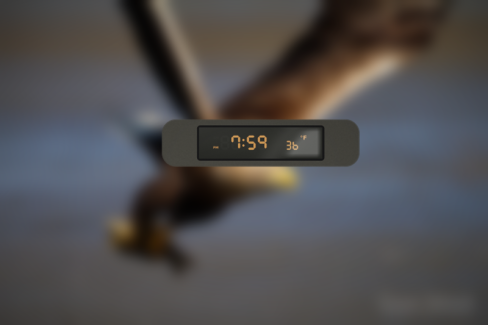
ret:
7.59
